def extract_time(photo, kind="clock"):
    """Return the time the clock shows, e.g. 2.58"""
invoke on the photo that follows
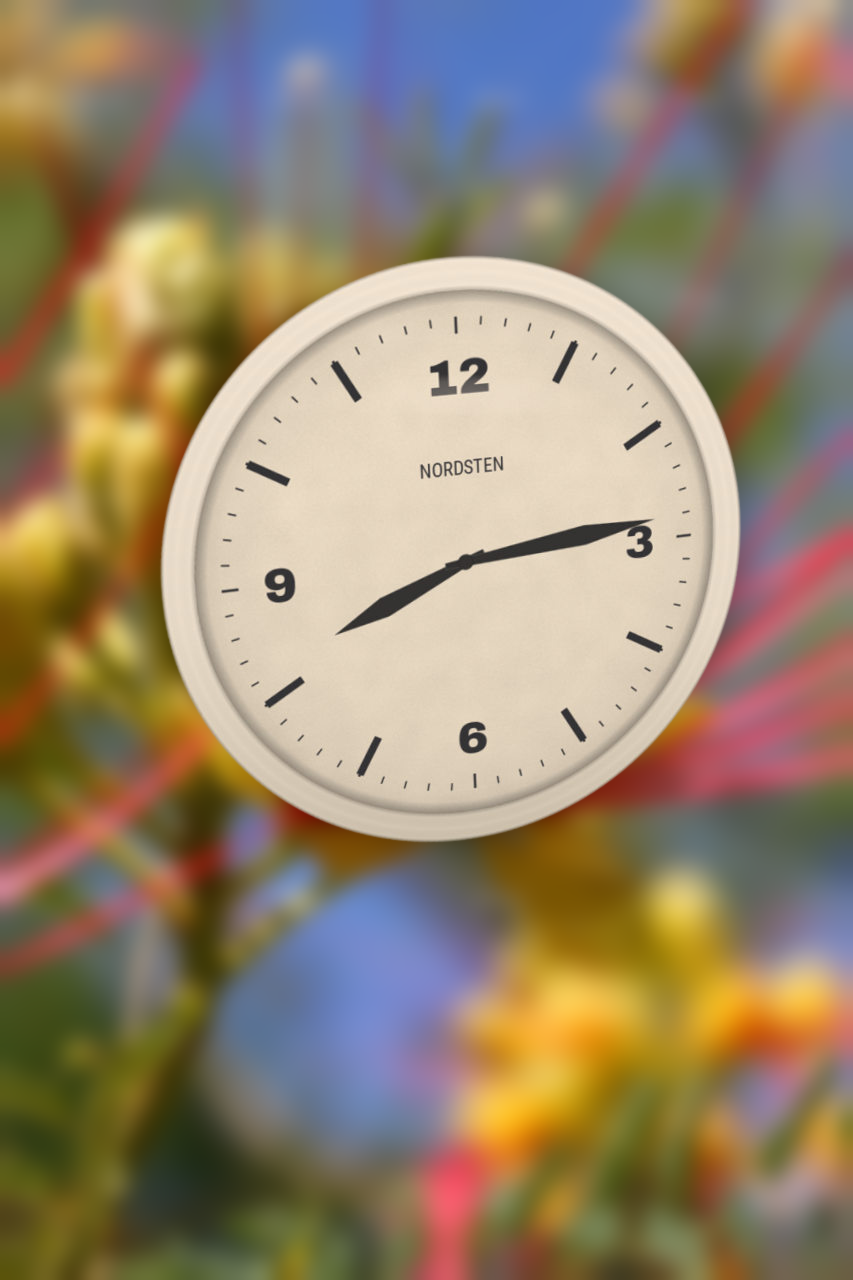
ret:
8.14
